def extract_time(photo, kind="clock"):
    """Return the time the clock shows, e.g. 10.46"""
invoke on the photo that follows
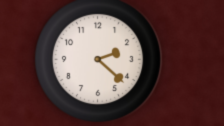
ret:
2.22
